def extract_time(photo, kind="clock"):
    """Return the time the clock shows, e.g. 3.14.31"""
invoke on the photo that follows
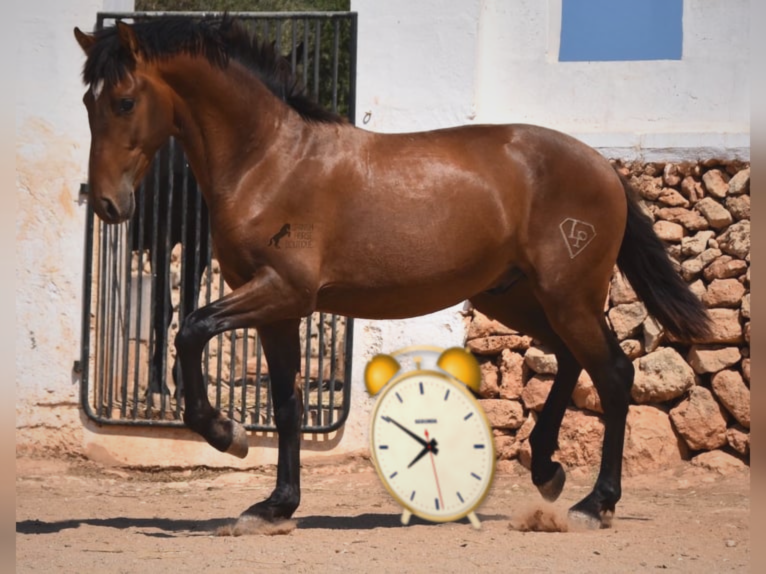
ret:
7.50.29
